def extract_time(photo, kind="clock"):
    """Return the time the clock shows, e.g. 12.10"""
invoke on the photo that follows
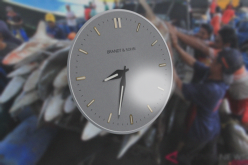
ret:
8.33
